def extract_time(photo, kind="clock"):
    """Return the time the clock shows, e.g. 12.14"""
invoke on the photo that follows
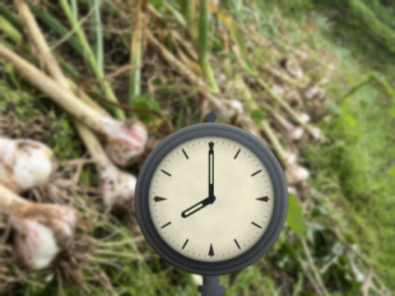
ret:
8.00
